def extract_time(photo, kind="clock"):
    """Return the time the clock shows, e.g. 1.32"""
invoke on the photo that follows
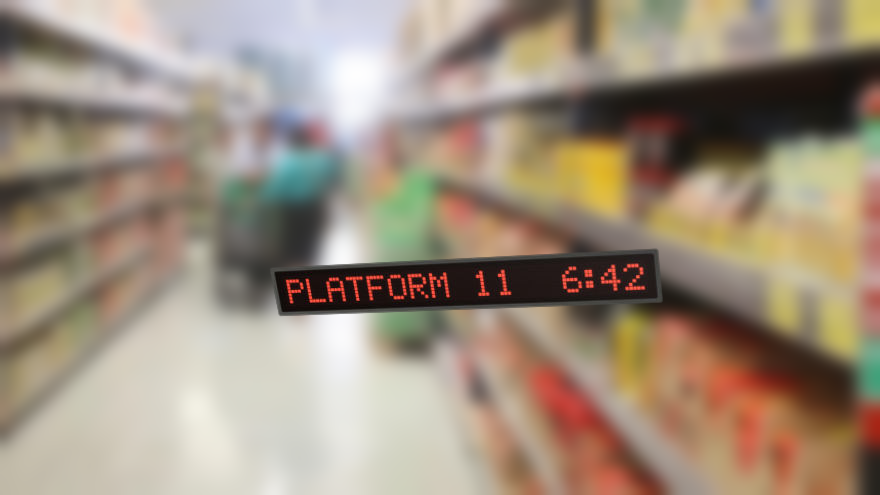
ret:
6.42
